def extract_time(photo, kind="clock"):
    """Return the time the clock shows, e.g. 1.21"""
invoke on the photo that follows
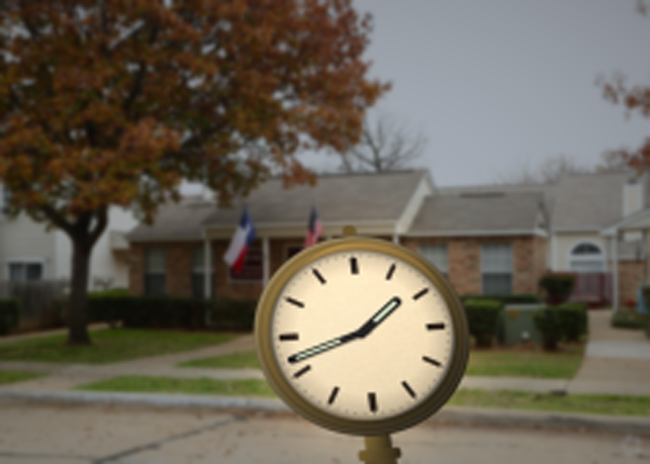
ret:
1.42
